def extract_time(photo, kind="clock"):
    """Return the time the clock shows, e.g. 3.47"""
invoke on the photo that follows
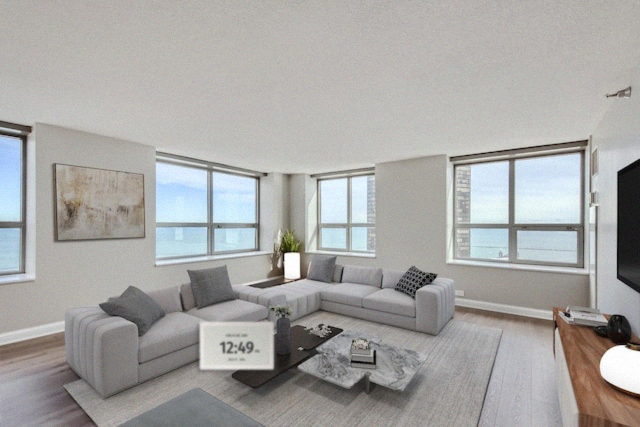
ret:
12.49
